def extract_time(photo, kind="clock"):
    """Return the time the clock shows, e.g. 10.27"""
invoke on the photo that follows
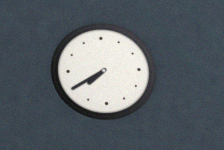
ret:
7.40
